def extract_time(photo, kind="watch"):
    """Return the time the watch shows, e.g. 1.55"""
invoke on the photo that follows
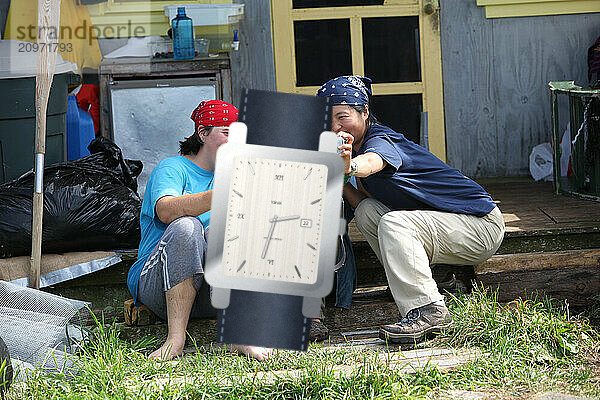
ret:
2.32
